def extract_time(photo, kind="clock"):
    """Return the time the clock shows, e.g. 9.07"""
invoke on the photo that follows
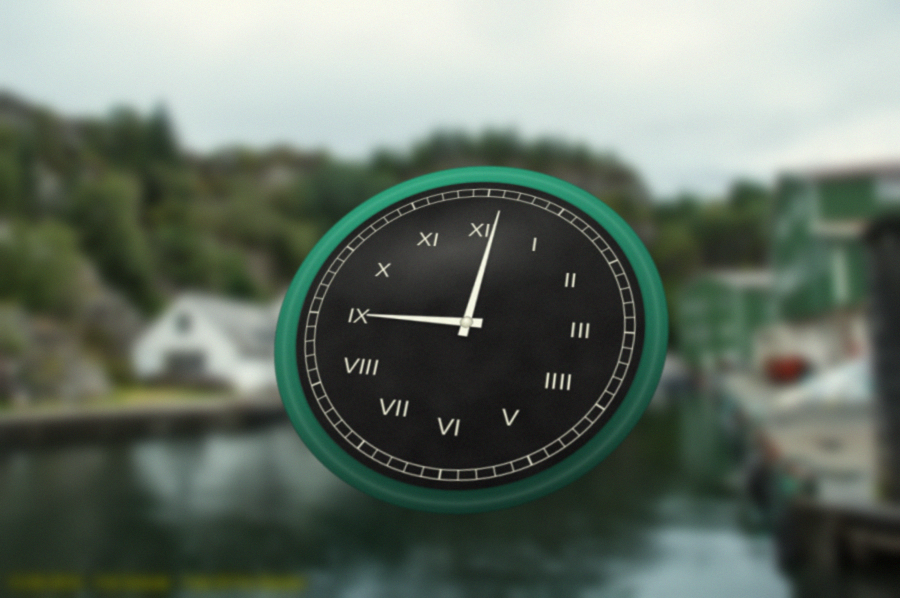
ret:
9.01
